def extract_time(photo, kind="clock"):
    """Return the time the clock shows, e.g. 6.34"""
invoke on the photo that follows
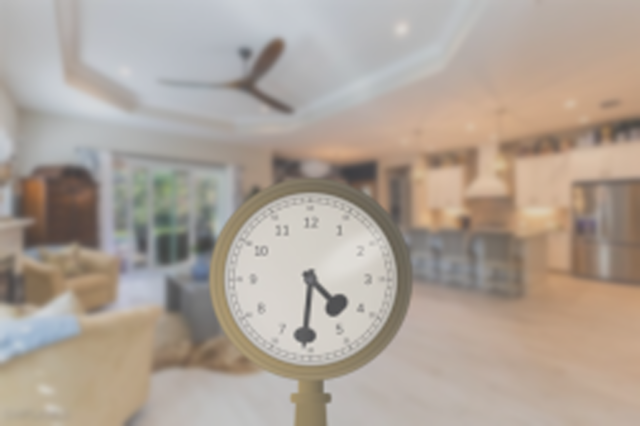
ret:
4.31
